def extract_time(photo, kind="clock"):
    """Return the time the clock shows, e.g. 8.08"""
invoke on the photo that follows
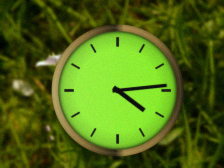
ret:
4.14
